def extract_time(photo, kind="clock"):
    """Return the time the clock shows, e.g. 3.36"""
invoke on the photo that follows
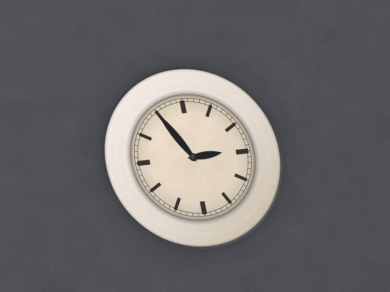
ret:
2.55
